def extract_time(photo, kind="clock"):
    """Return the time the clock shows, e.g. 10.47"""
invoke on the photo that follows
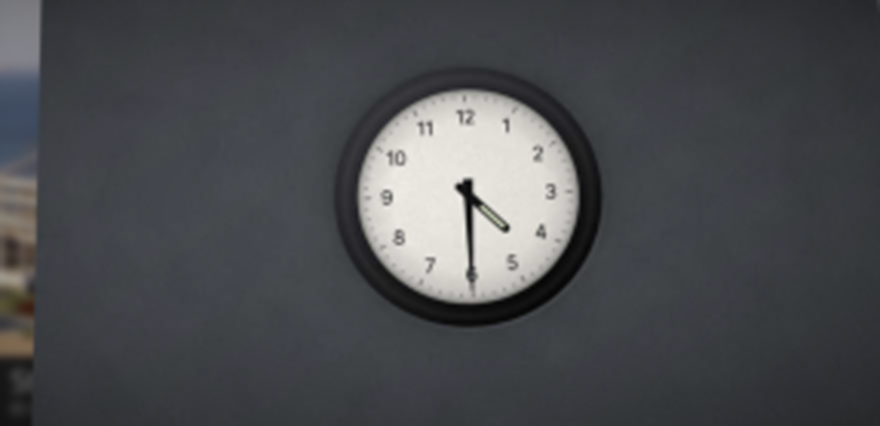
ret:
4.30
